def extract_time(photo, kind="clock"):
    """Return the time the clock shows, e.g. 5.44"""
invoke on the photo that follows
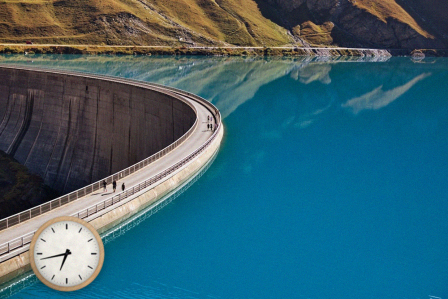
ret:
6.43
